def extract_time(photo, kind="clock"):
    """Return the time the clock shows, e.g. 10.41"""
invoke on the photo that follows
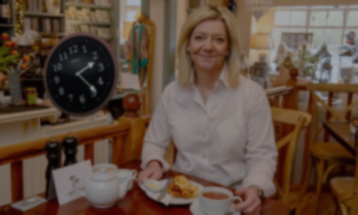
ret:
2.24
